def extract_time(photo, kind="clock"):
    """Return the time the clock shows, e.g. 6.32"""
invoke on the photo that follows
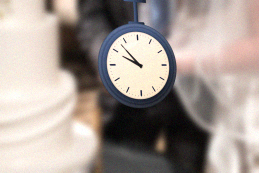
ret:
9.53
